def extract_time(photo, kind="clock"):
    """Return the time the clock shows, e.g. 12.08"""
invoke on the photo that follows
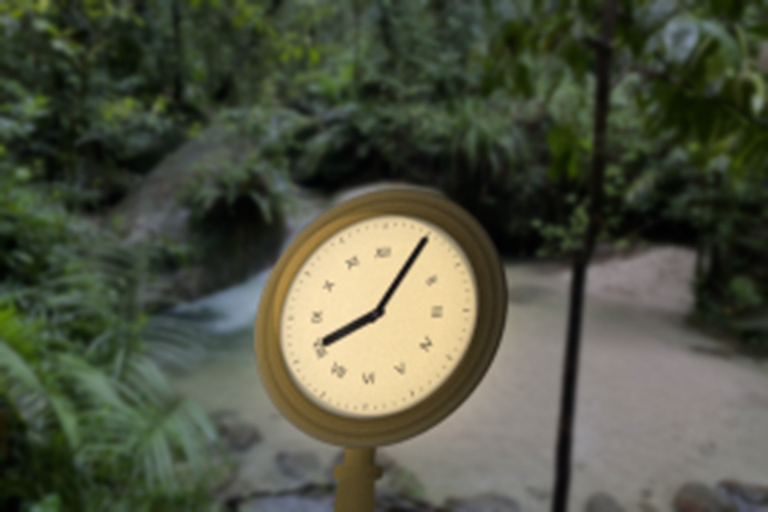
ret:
8.05
